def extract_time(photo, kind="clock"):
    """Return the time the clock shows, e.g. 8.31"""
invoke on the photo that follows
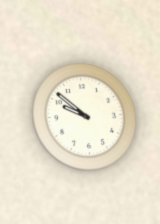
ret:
9.52
